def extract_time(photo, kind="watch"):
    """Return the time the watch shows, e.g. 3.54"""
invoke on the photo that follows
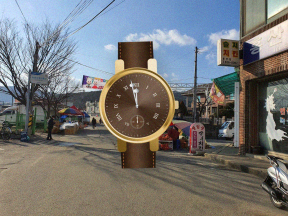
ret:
11.58
